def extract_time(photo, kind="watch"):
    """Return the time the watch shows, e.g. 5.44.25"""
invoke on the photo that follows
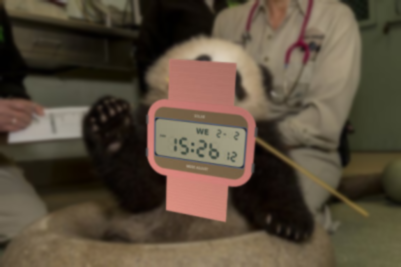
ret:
15.26.12
